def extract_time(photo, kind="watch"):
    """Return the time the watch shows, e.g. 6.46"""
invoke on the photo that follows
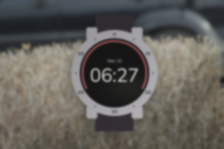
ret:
6.27
